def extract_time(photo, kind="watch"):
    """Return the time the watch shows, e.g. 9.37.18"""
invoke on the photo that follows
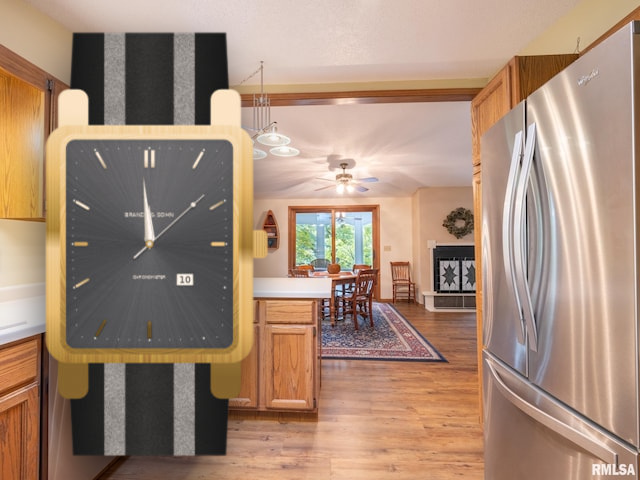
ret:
11.59.08
